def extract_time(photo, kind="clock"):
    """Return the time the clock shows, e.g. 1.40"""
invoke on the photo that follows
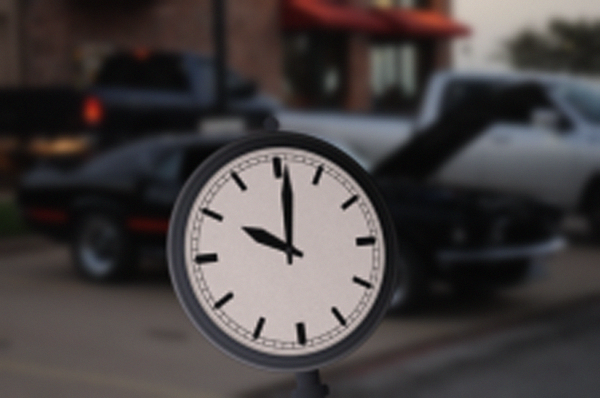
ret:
10.01
